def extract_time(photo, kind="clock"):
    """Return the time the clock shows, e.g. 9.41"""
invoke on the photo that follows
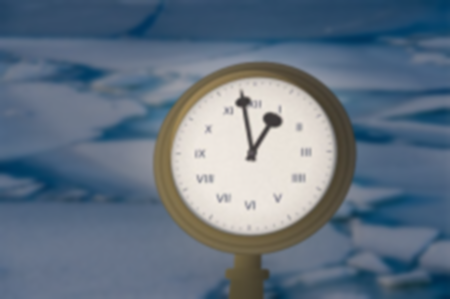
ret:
12.58
